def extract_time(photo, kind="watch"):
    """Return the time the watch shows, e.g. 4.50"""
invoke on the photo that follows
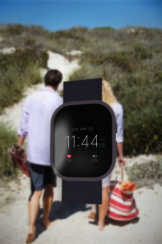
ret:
11.44
